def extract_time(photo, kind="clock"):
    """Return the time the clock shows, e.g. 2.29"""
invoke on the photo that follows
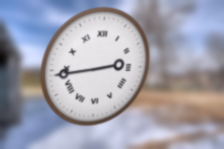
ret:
2.44
